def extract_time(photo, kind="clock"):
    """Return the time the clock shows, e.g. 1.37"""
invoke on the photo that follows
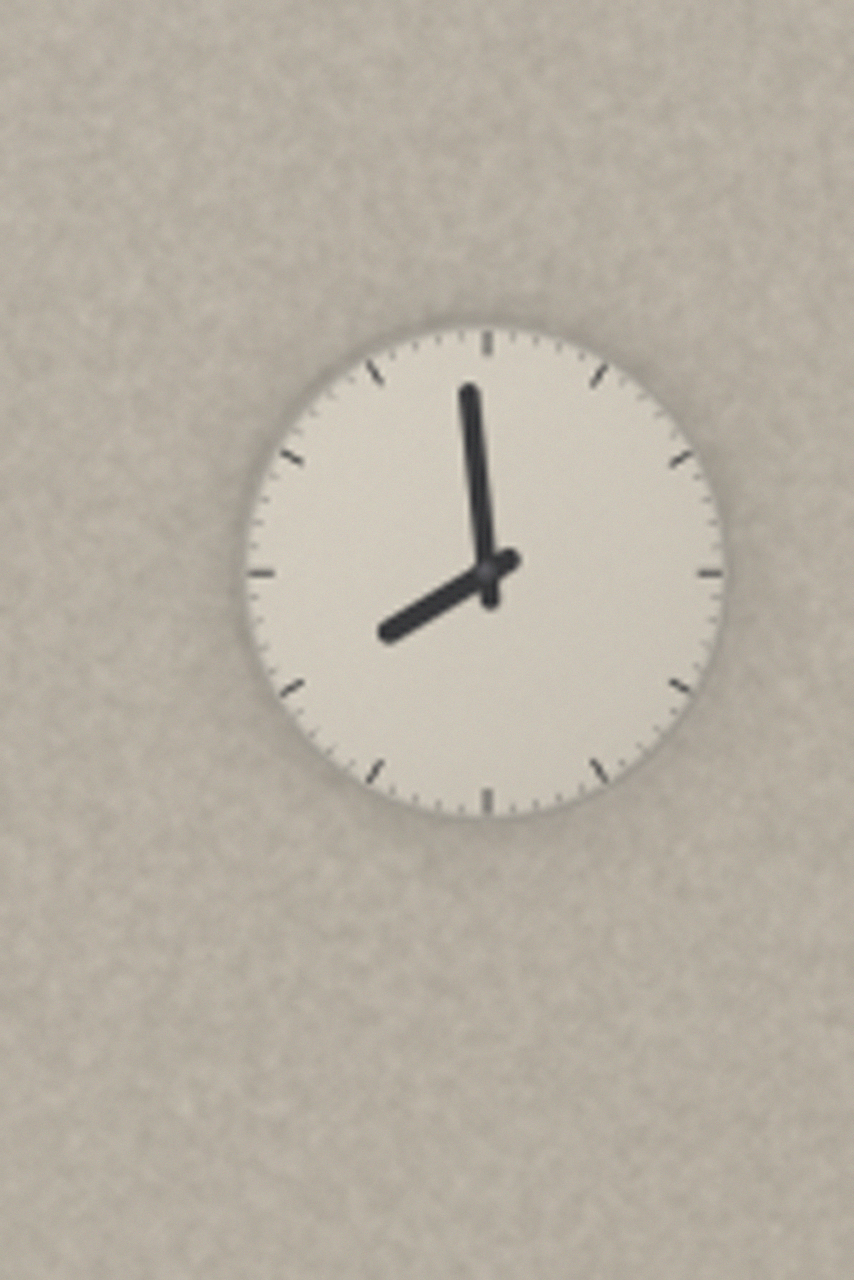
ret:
7.59
